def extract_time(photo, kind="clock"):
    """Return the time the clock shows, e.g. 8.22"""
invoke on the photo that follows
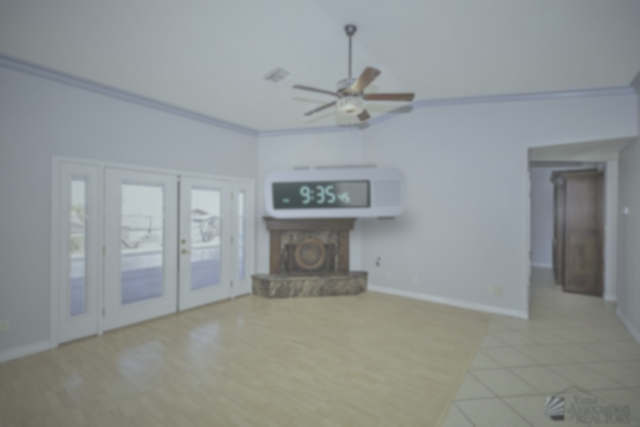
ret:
9.35
